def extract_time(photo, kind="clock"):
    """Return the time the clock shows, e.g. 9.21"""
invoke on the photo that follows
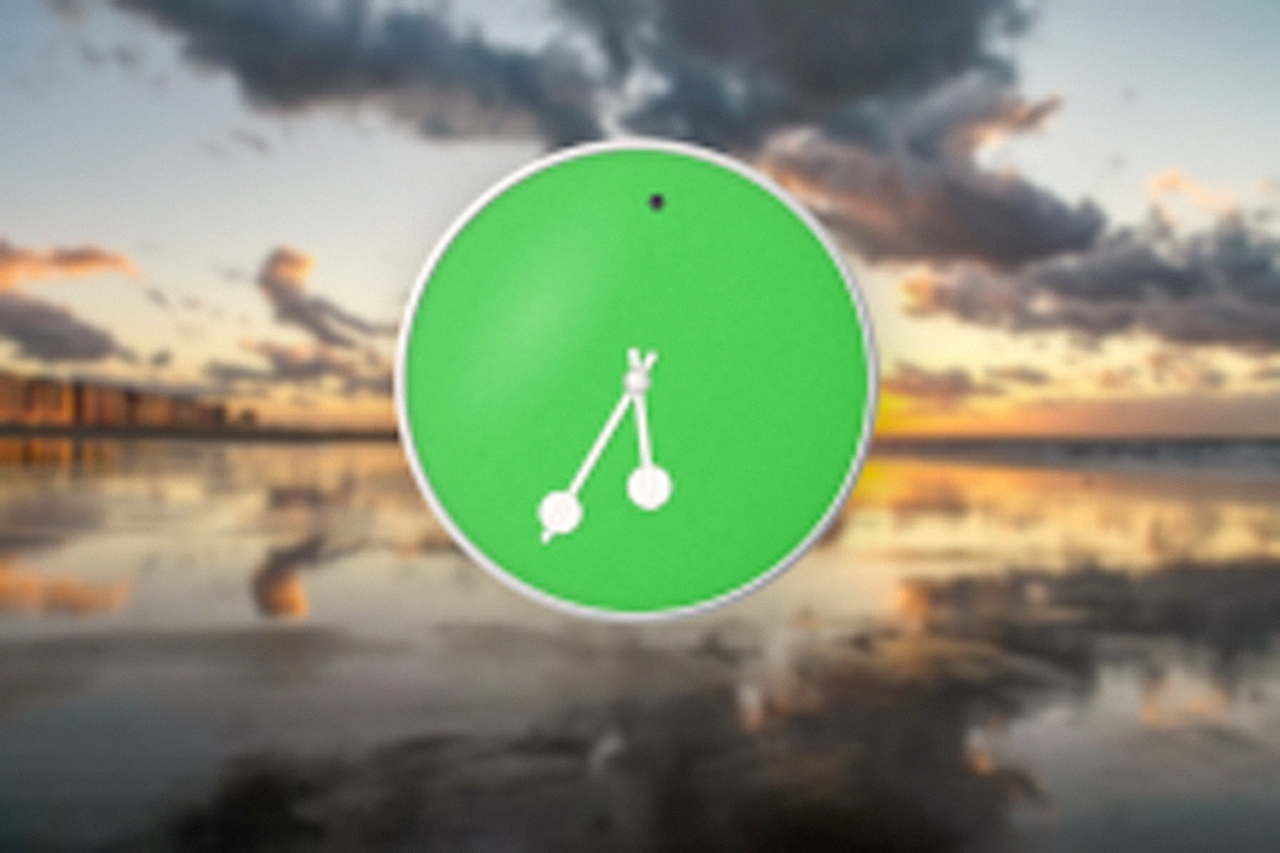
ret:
5.34
